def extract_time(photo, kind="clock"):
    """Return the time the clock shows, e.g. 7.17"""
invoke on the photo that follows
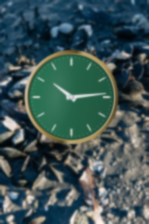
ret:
10.14
